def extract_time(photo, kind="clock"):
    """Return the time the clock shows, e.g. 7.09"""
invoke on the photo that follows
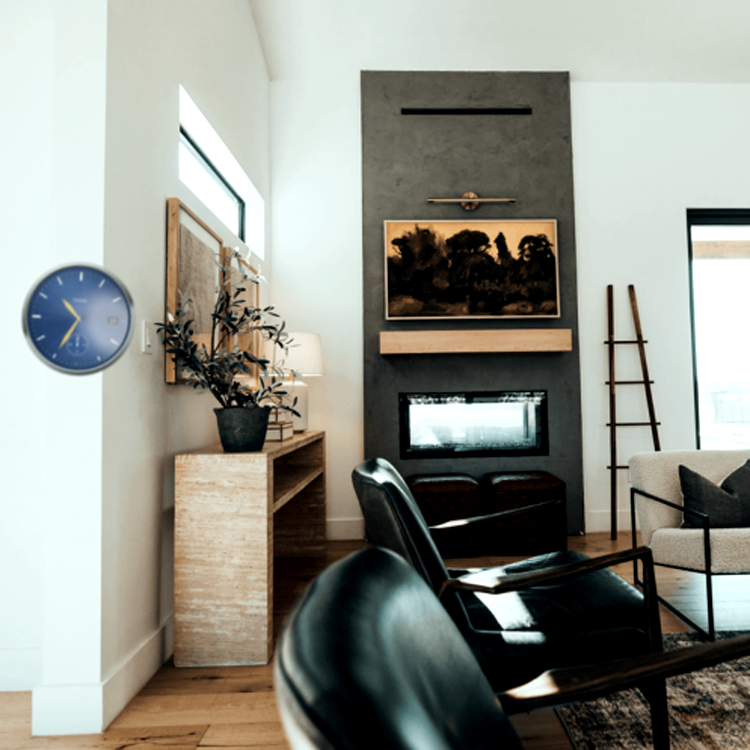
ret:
10.35
